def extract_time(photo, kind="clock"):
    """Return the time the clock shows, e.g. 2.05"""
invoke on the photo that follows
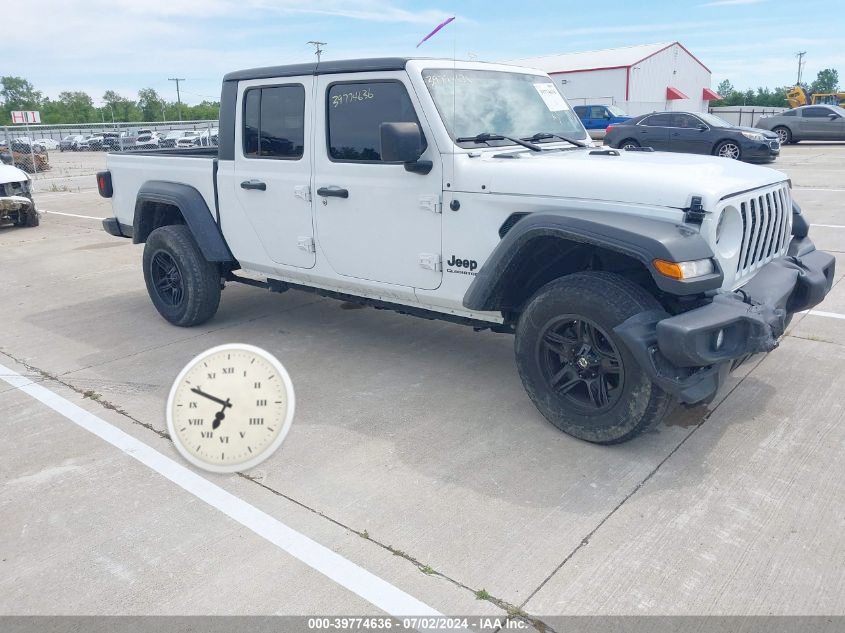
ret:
6.49
